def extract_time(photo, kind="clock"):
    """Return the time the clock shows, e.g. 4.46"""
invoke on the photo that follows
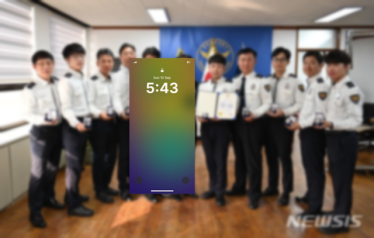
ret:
5.43
